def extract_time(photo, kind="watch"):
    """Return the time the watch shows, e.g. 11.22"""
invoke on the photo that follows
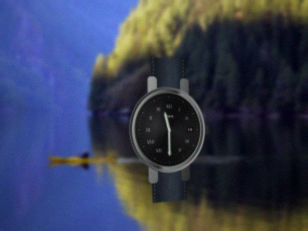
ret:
11.30
